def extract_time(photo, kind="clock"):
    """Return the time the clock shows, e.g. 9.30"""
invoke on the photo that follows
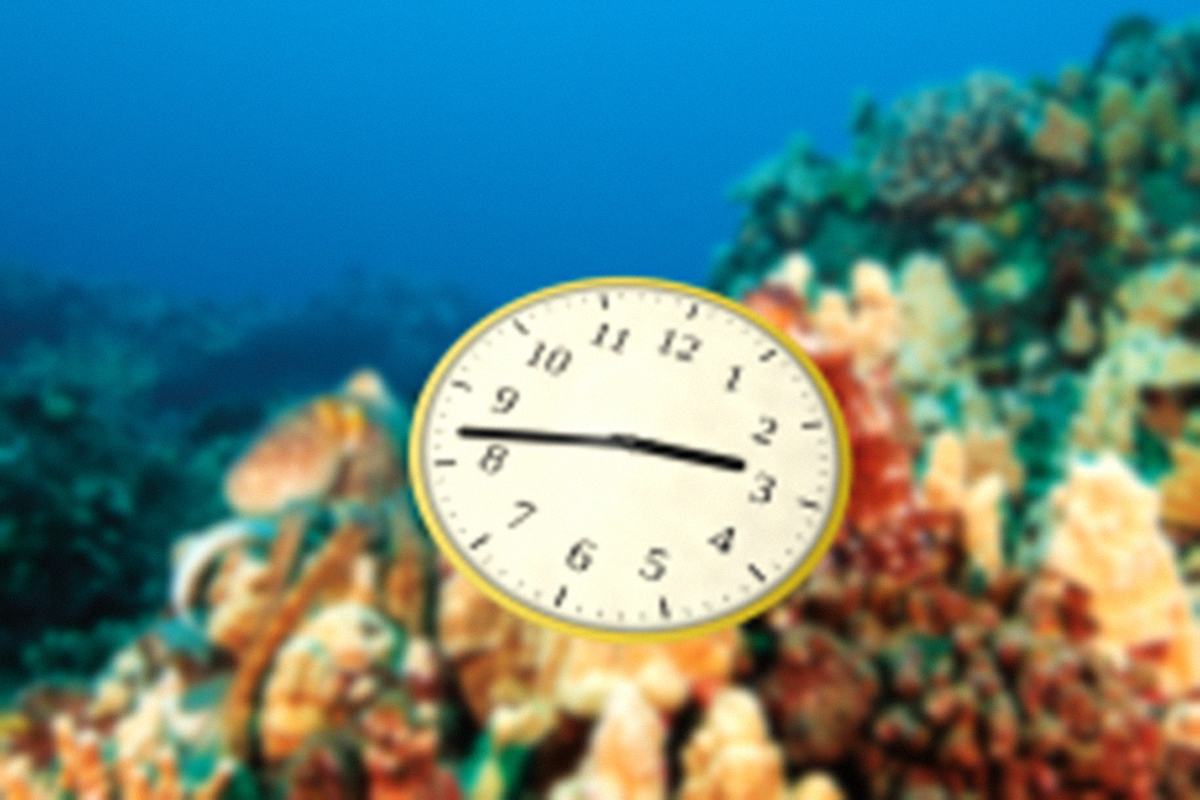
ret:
2.42
